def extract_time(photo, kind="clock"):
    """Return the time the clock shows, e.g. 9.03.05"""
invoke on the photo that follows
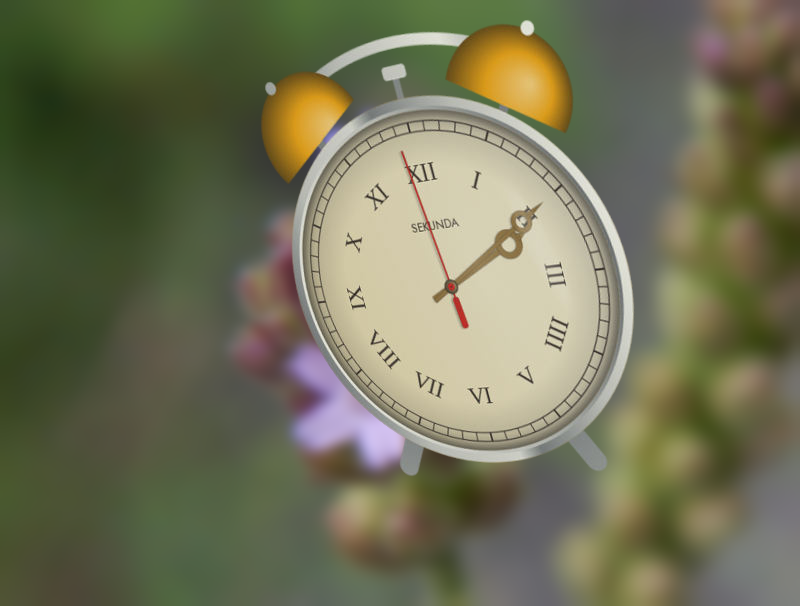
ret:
2.09.59
